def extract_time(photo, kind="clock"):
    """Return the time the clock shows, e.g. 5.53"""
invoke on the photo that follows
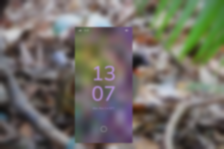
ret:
13.07
